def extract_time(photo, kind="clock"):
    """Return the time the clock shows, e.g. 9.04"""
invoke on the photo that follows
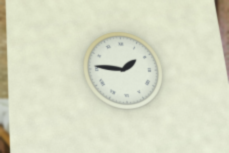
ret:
1.46
